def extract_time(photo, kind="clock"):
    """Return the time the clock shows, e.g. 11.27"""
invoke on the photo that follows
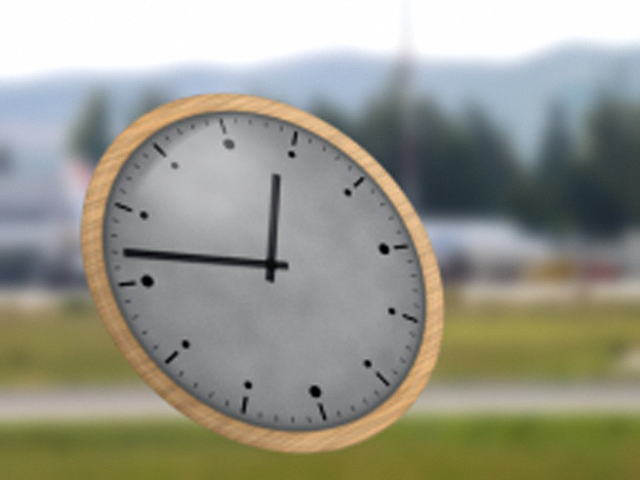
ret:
12.47
